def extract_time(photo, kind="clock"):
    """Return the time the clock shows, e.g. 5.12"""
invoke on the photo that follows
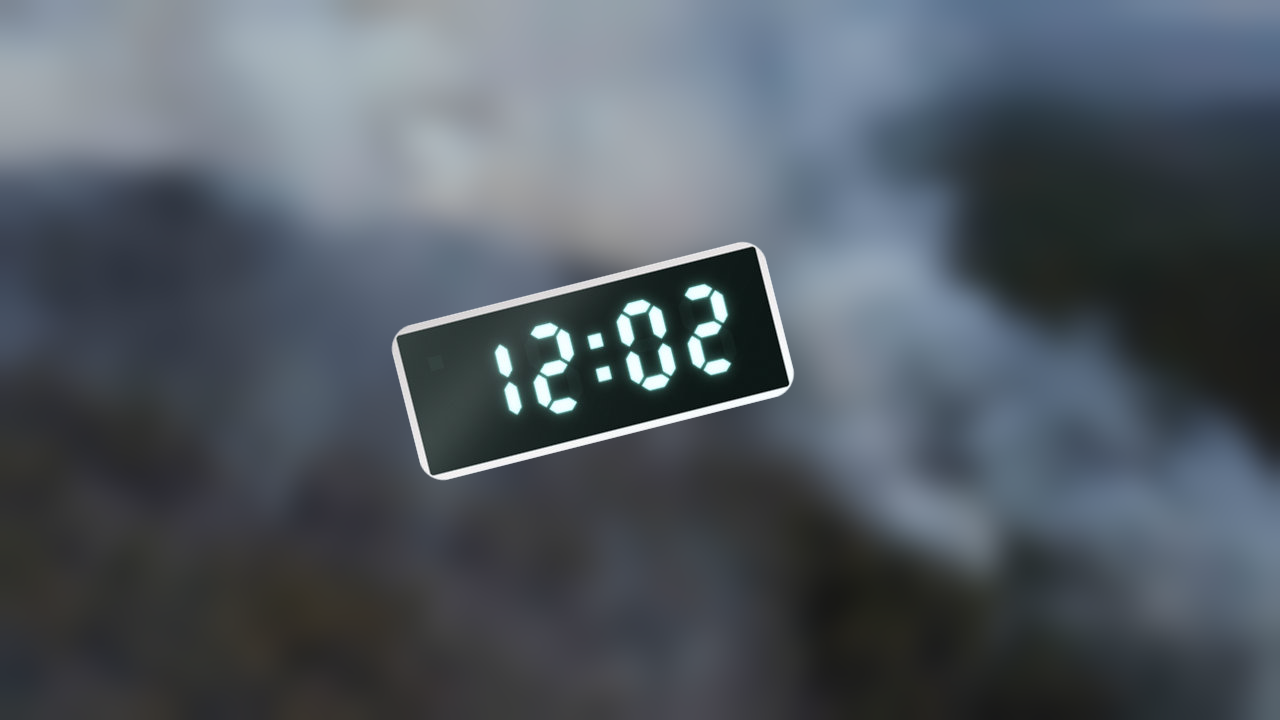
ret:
12.02
